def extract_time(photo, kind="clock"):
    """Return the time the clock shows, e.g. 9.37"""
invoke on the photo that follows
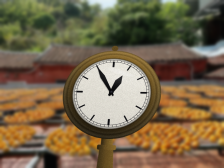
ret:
12.55
